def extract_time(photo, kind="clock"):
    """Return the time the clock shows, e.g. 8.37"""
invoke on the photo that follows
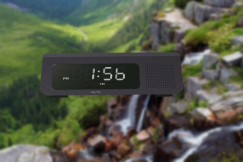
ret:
1.56
